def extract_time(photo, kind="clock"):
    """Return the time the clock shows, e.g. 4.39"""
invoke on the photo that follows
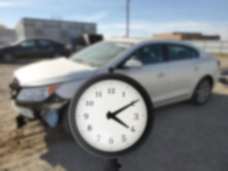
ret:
4.10
